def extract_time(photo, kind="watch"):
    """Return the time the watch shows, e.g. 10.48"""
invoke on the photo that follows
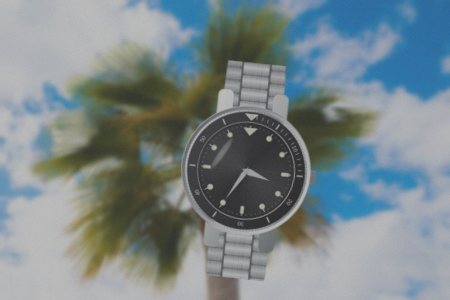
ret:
3.35
